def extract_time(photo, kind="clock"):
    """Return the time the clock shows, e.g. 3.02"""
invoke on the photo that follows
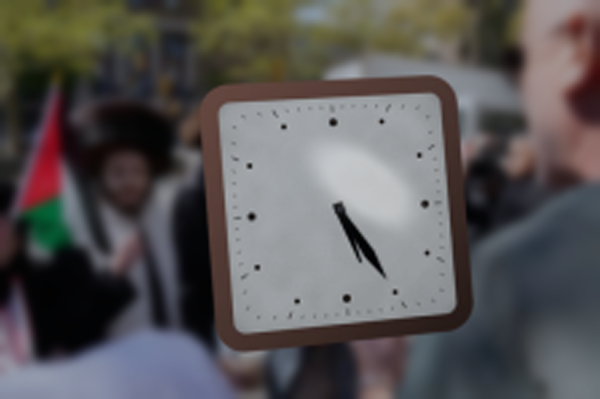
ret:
5.25
